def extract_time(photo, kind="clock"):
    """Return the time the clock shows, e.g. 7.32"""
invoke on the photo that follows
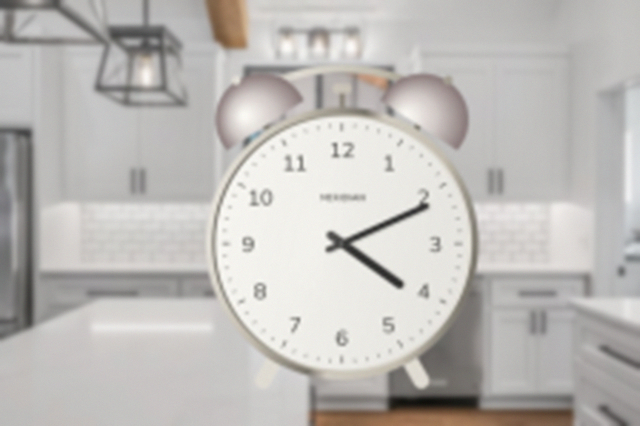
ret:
4.11
